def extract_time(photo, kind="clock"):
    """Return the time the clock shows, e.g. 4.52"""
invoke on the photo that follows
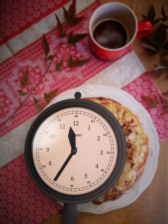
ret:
11.35
